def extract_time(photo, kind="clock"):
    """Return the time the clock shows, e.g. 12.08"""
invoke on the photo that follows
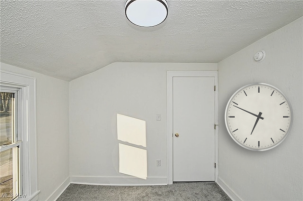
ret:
6.49
